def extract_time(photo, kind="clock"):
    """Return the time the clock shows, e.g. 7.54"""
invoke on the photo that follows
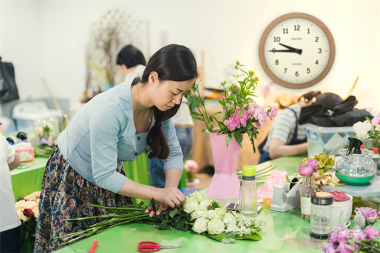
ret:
9.45
